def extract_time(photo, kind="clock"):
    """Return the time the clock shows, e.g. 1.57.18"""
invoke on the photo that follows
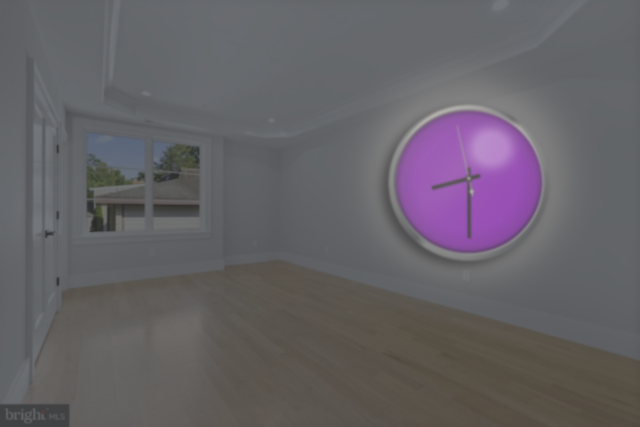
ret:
8.29.58
